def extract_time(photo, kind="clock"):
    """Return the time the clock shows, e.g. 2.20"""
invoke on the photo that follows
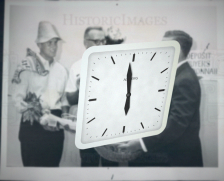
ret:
5.59
